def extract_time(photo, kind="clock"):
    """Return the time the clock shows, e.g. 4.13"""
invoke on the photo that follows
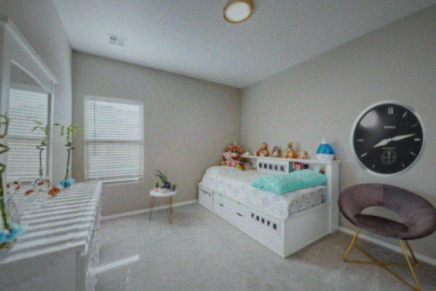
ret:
8.13
